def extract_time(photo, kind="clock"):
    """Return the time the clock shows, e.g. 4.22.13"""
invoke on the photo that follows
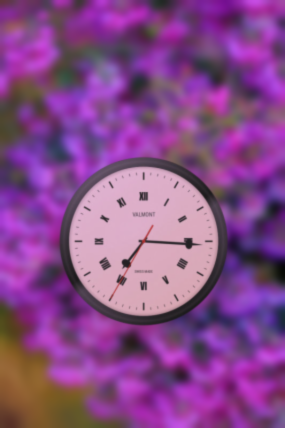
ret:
7.15.35
